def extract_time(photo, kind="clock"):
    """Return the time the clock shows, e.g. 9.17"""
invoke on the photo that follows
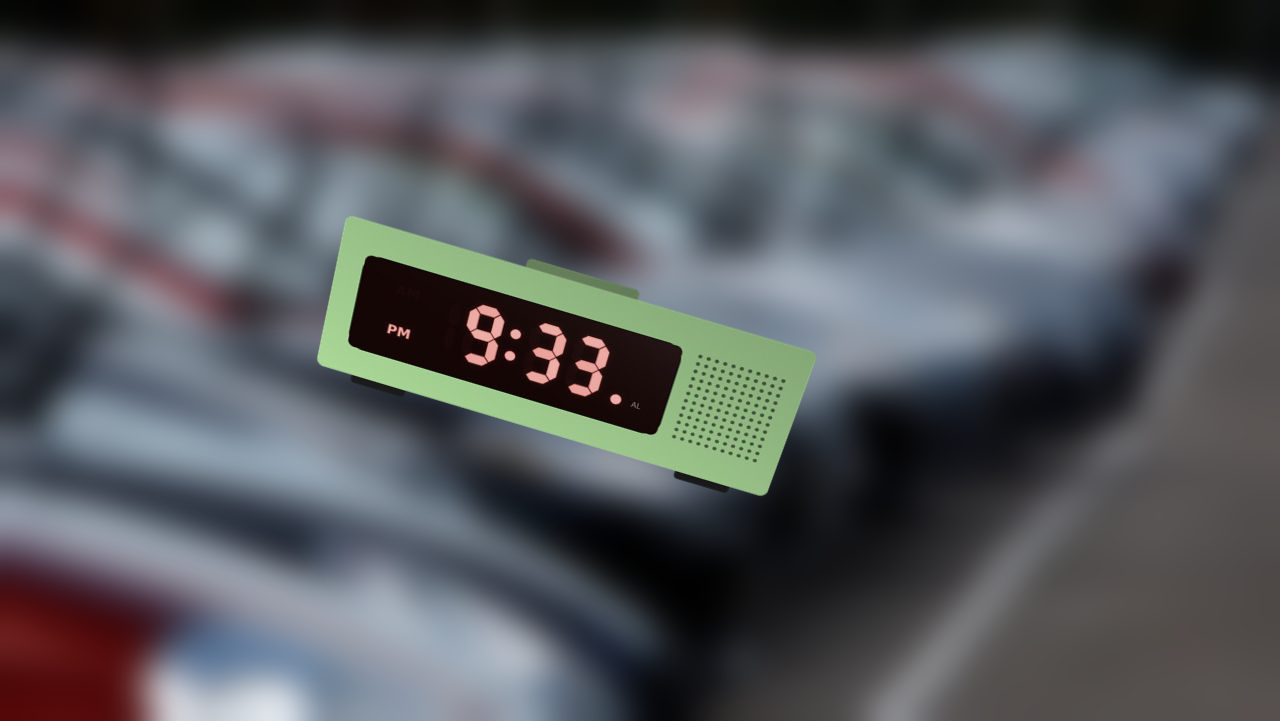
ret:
9.33
